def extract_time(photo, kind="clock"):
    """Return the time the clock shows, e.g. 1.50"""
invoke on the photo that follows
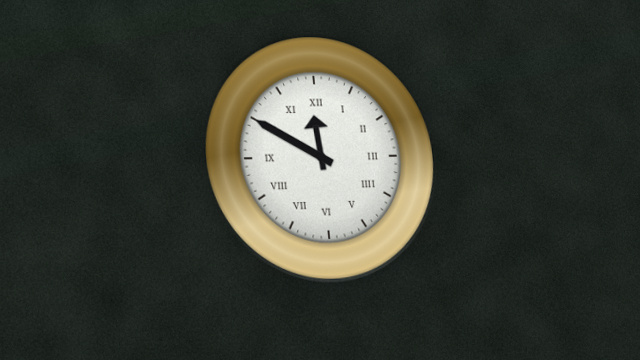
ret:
11.50
